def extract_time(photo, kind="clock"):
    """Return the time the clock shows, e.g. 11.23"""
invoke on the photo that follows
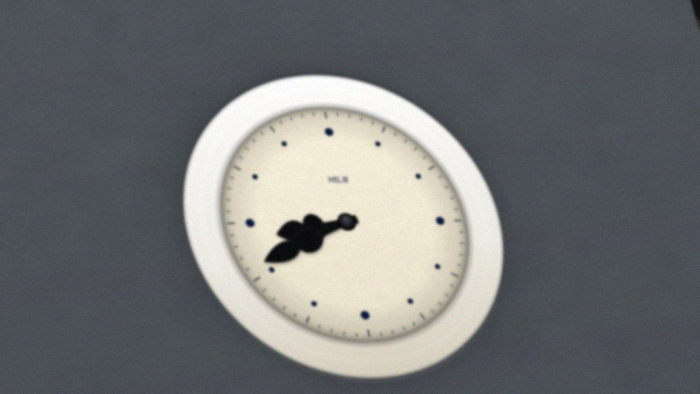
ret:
8.41
